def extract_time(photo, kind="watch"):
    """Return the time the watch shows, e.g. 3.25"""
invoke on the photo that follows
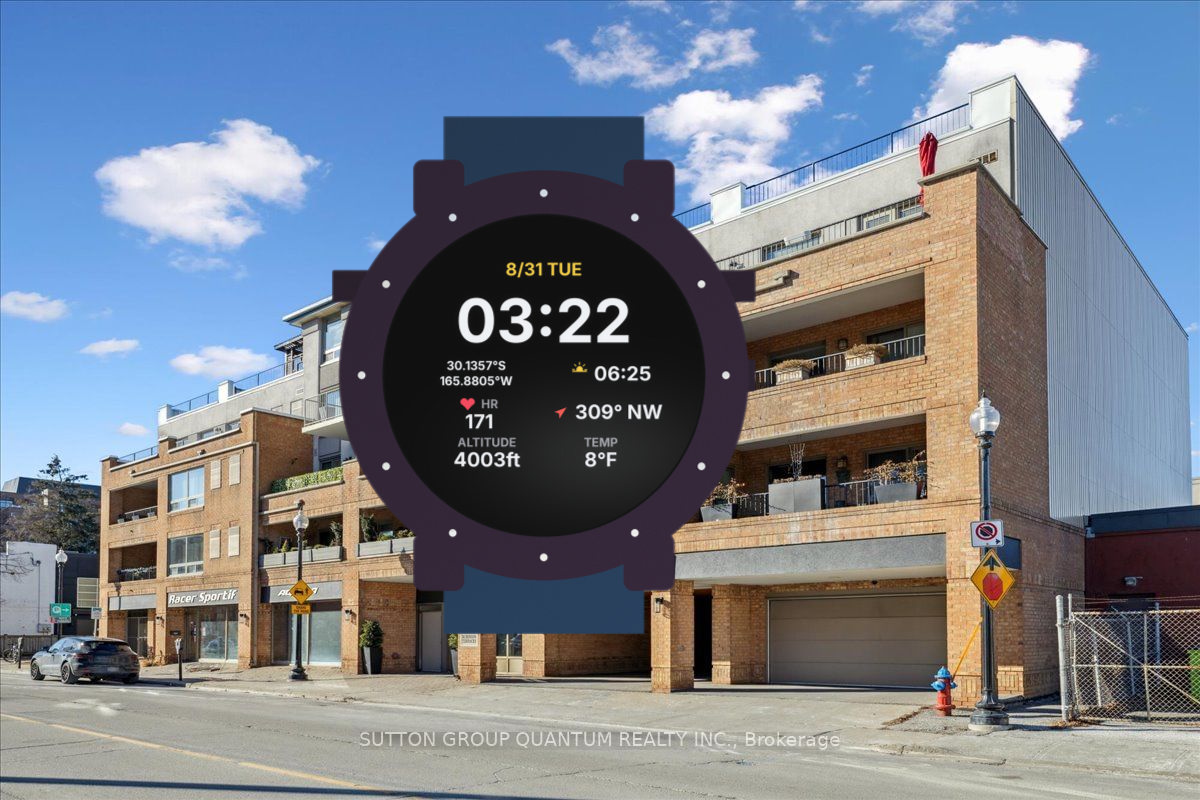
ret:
3.22
